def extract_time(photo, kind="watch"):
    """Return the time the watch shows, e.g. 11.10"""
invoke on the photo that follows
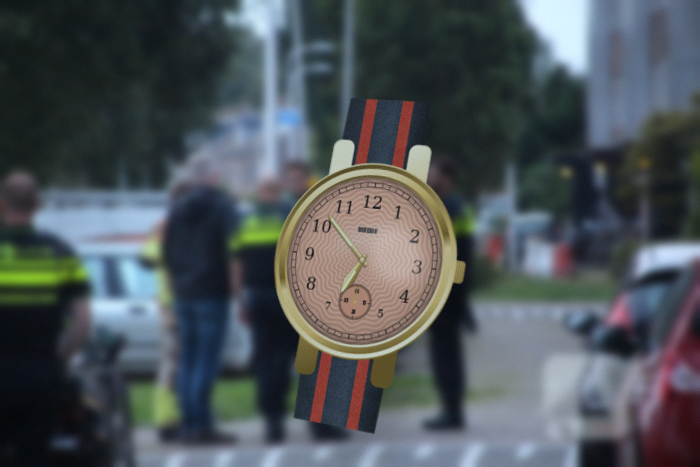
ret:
6.52
